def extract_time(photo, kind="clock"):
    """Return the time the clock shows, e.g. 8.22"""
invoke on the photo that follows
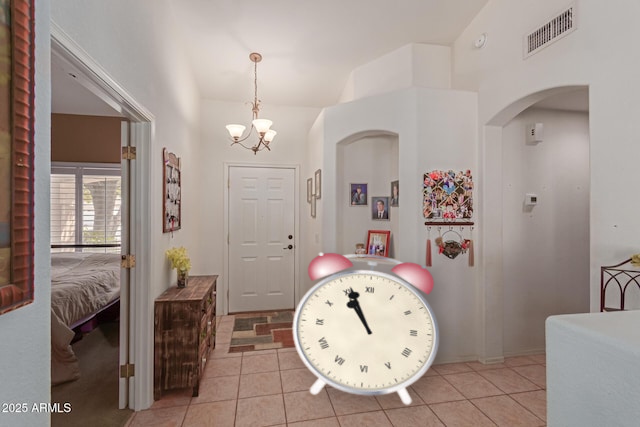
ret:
10.56
